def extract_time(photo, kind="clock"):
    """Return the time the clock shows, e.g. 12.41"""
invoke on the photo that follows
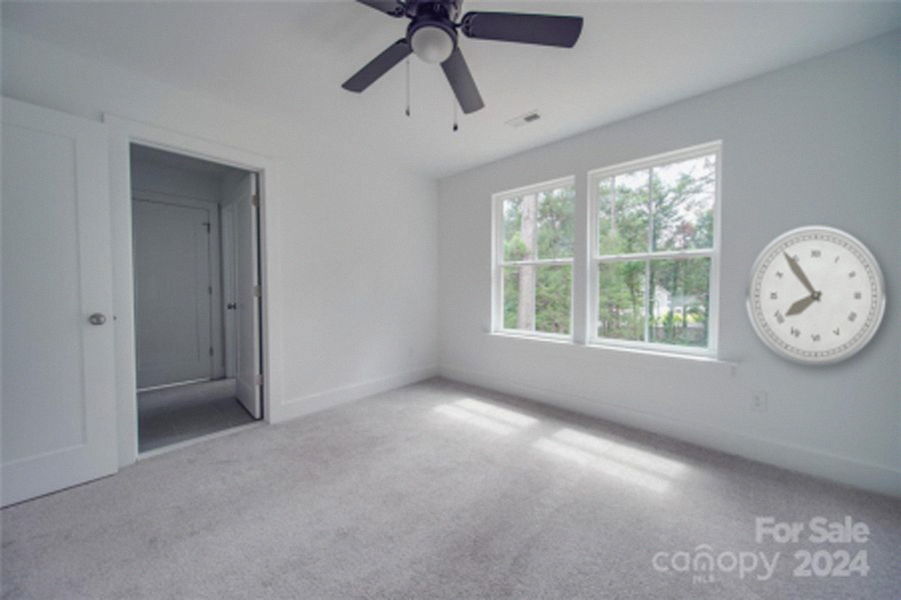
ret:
7.54
